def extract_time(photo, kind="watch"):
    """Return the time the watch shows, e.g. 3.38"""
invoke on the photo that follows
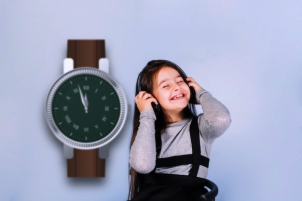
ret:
11.57
